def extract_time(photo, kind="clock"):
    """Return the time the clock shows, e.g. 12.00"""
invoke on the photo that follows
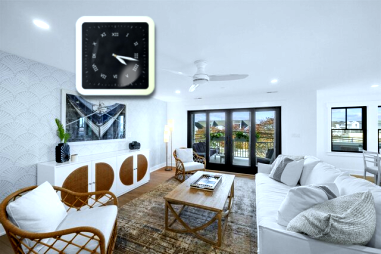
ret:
4.17
